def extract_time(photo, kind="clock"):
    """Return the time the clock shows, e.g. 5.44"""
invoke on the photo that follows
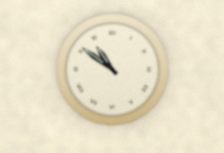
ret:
10.51
